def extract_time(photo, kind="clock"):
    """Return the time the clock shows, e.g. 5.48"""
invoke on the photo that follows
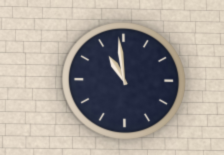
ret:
10.59
